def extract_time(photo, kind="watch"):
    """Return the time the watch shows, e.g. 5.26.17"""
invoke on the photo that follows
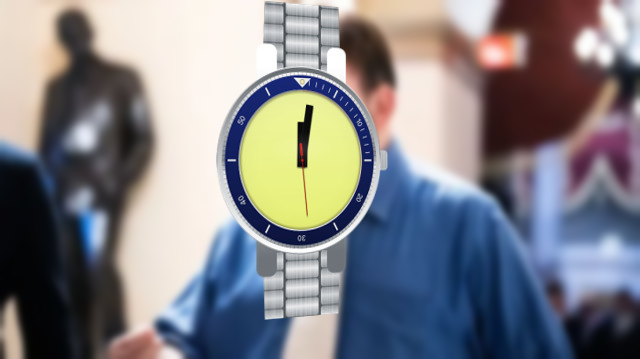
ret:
12.01.29
